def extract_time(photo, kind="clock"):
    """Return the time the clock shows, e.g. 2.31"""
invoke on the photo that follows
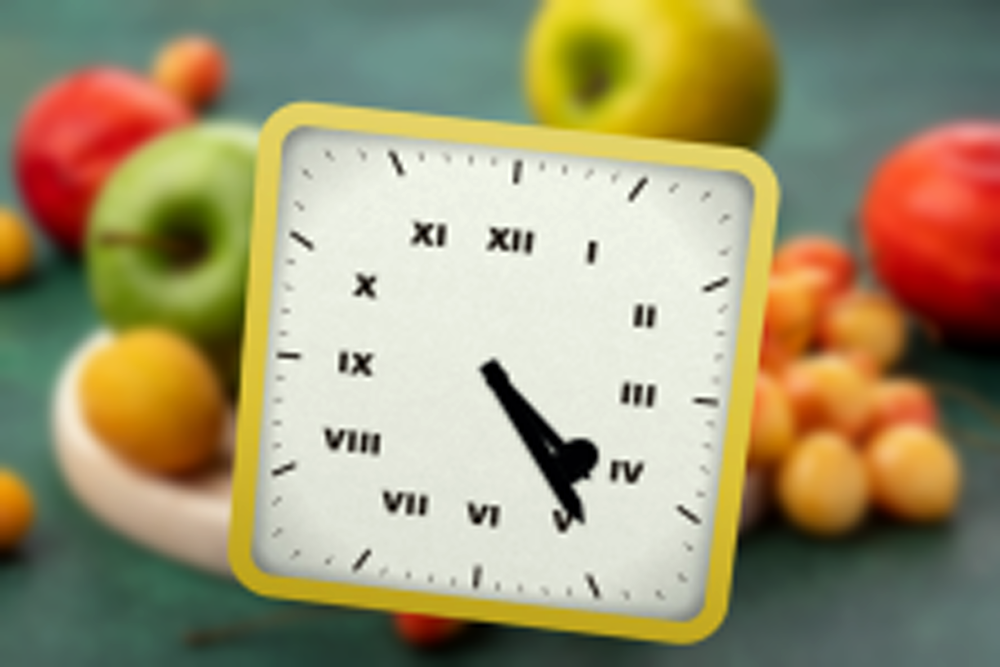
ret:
4.24
